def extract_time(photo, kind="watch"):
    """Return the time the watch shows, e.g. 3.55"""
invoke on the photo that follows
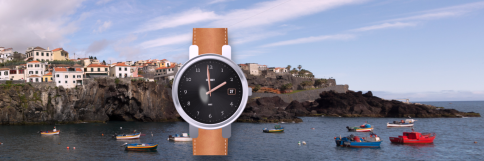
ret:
1.59
